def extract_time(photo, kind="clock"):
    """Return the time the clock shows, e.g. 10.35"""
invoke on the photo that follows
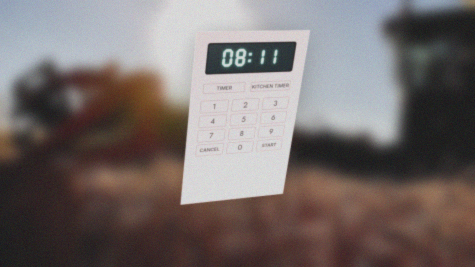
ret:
8.11
